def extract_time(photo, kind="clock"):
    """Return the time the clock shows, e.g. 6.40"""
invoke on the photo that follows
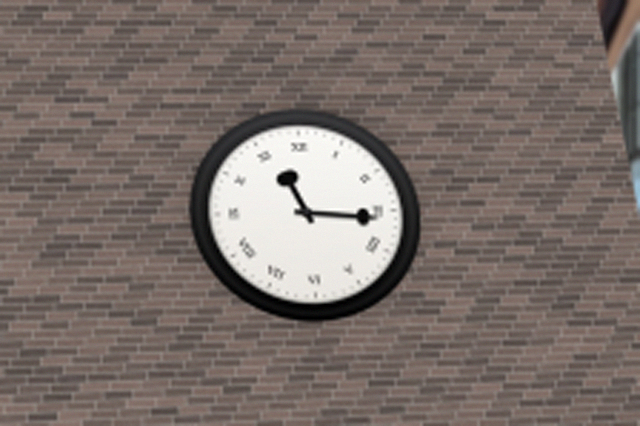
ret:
11.16
